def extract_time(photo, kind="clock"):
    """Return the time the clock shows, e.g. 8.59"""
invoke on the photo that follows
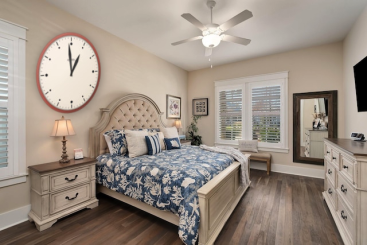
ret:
12.59
